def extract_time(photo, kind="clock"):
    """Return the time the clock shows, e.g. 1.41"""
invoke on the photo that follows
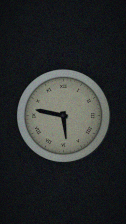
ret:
5.47
